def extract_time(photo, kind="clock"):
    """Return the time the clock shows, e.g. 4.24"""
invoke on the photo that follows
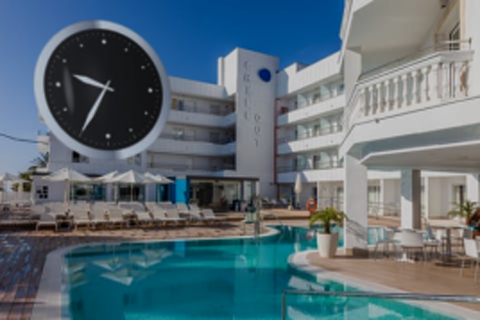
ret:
9.35
